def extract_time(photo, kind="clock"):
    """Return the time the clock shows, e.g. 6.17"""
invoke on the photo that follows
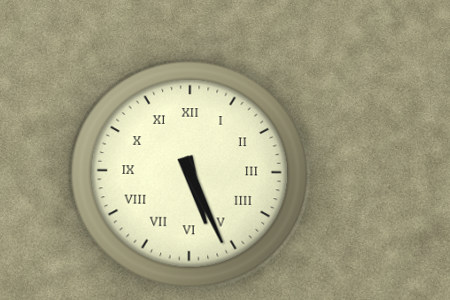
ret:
5.26
